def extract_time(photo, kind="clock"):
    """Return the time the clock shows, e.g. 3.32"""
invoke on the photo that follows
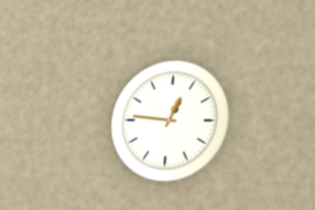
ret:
12.46
